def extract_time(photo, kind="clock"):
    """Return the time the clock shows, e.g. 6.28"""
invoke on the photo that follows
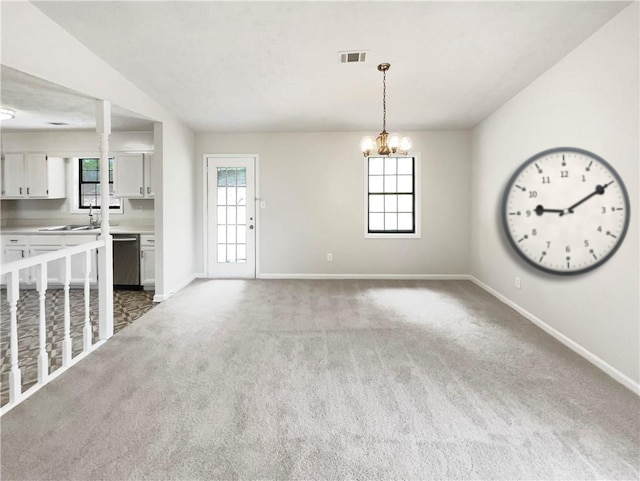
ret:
9.10
